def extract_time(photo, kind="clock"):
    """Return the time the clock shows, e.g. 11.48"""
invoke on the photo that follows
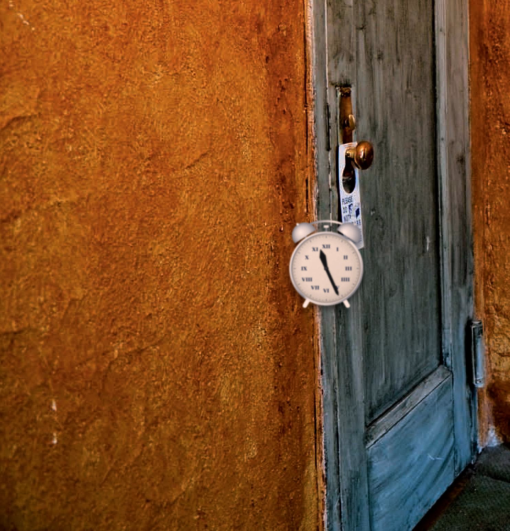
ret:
11.26
